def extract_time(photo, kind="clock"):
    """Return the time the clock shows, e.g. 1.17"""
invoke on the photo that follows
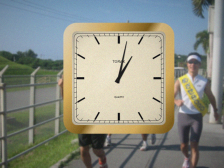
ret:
1.02
